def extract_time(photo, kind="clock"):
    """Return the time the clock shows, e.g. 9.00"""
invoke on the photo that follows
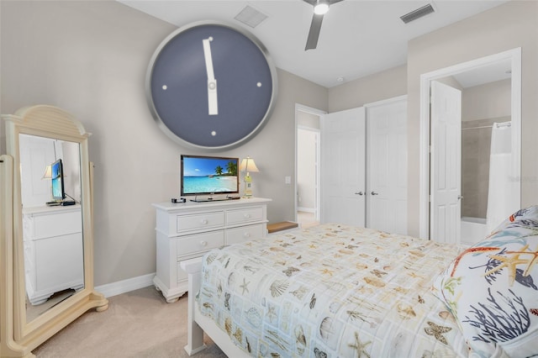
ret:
5.59
